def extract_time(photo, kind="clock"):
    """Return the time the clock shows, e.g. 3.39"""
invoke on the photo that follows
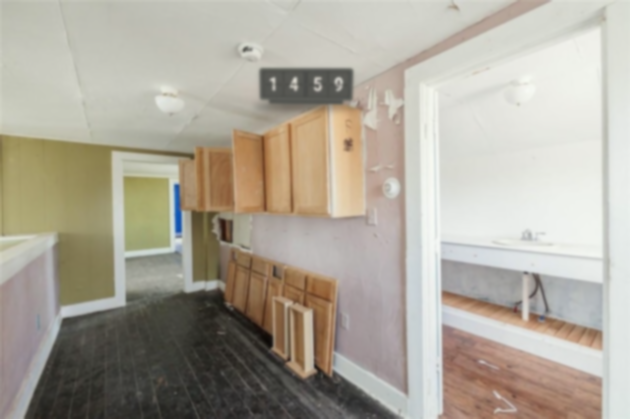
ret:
14.59
